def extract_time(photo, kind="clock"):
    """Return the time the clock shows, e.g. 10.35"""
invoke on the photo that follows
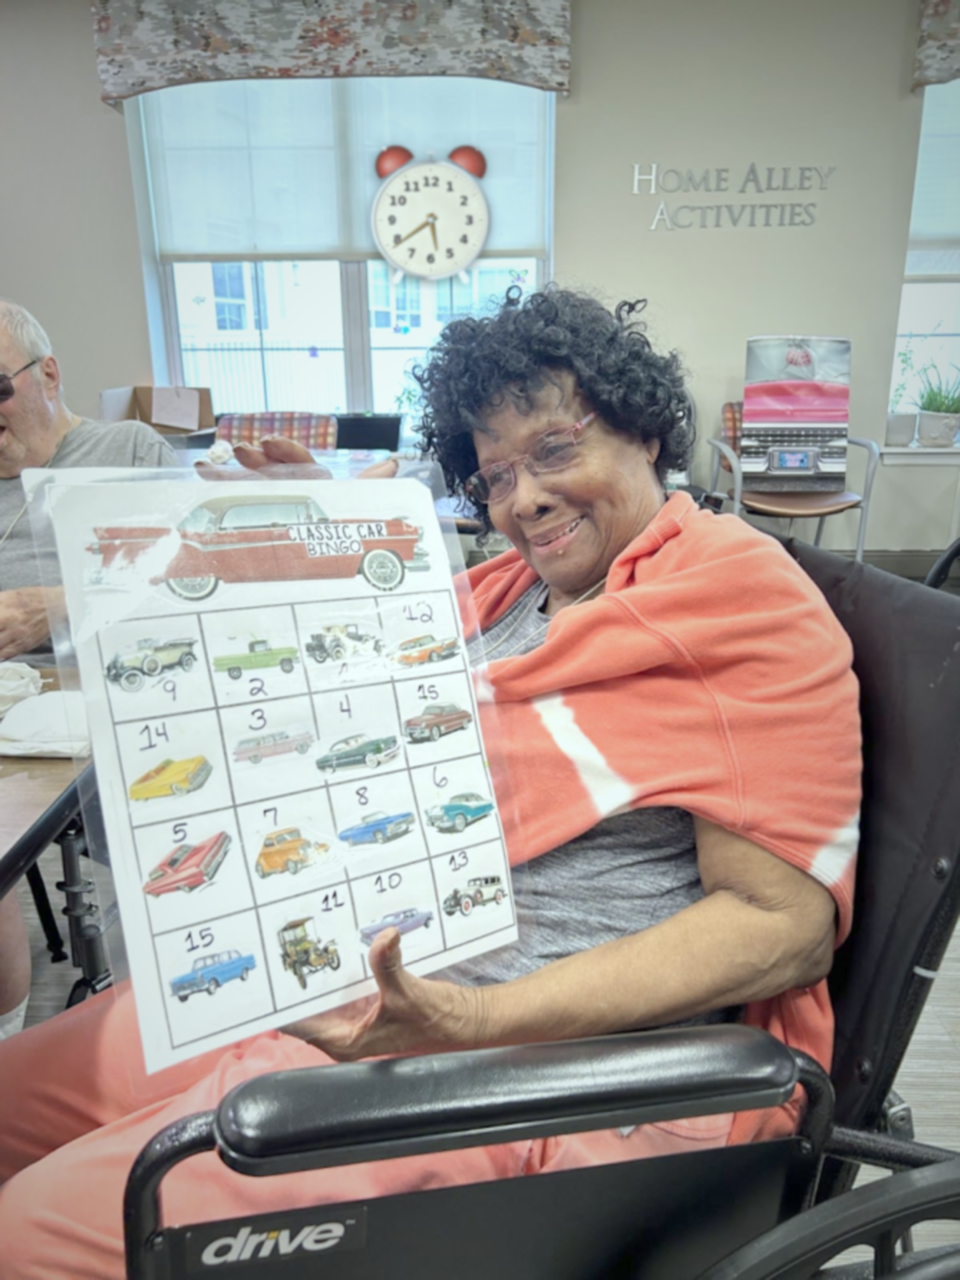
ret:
5.39
